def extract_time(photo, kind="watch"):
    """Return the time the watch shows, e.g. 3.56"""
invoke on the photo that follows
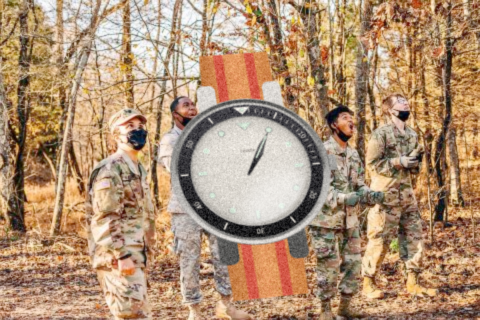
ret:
1.05
